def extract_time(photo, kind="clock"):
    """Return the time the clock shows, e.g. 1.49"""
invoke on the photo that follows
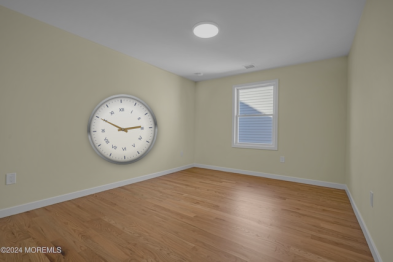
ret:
2.50
